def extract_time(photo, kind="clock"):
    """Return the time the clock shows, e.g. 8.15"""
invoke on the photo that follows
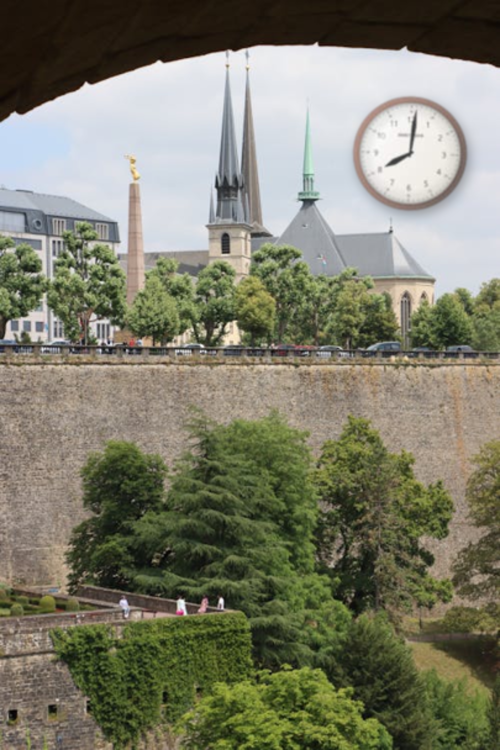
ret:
8.01
